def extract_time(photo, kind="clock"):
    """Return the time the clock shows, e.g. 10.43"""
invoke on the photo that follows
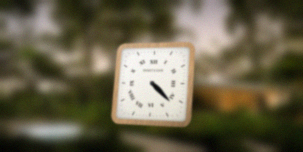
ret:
4.22
